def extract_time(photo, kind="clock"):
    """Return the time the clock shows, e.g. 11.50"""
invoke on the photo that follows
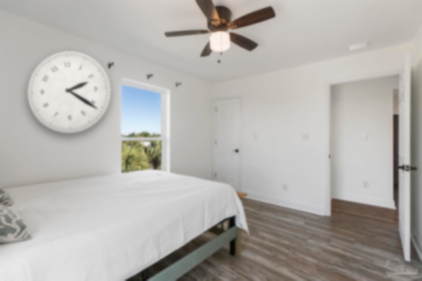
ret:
2.21
